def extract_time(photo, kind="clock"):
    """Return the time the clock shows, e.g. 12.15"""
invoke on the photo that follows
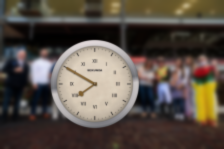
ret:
7.50
